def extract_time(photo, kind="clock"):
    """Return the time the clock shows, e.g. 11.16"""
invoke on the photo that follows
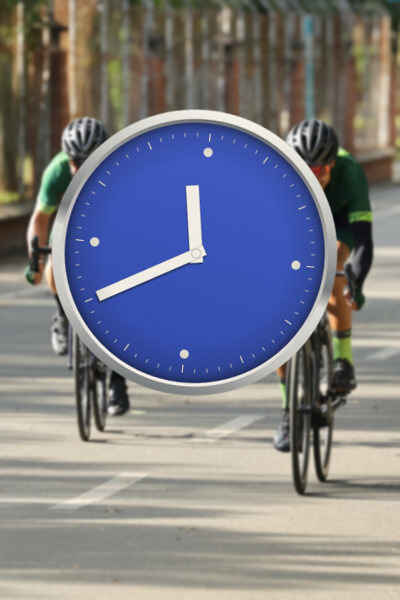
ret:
11.40
